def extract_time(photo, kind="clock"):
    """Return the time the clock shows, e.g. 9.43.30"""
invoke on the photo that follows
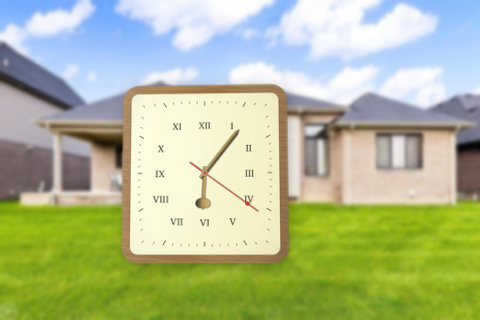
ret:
6.06.21
